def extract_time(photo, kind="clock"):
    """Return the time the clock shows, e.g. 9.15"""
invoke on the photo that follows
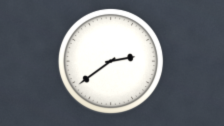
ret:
2.39
